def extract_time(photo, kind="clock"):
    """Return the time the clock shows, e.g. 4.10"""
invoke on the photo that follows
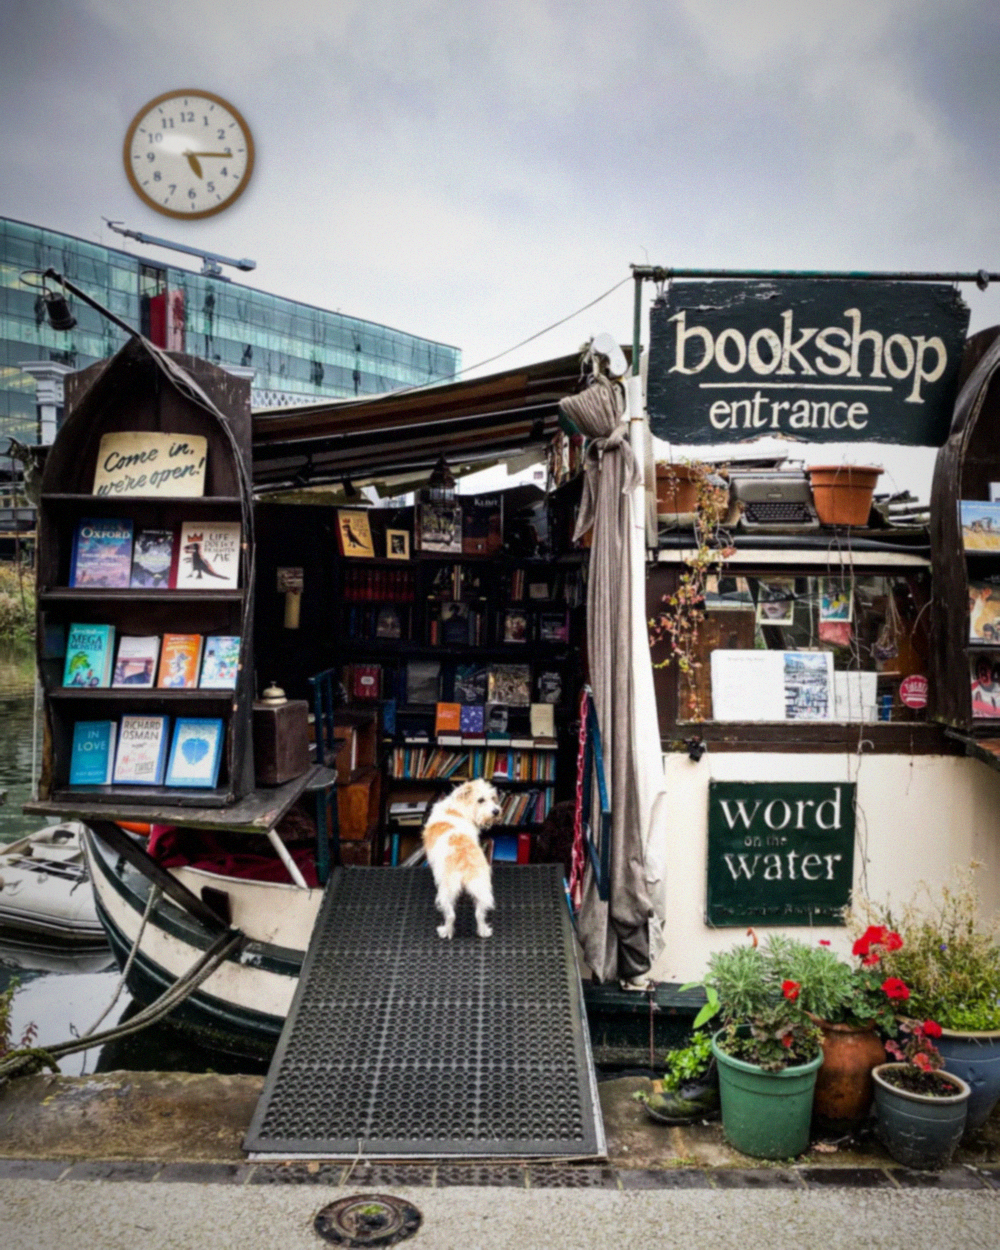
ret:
5.16
